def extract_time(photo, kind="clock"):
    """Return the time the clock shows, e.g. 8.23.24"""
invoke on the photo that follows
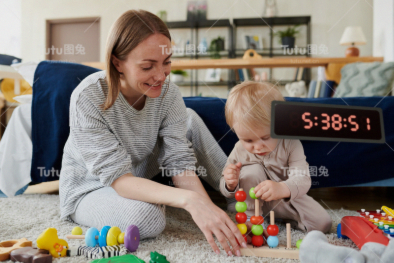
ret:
5.38.51
